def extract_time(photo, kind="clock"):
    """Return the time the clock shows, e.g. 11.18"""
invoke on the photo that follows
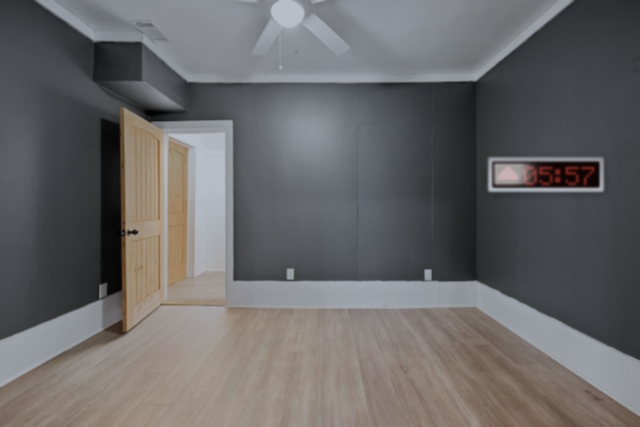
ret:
5.57
